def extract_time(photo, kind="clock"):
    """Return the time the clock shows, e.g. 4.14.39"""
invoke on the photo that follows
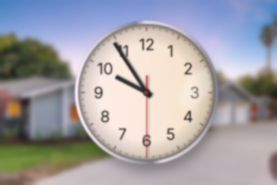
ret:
9.54.30
